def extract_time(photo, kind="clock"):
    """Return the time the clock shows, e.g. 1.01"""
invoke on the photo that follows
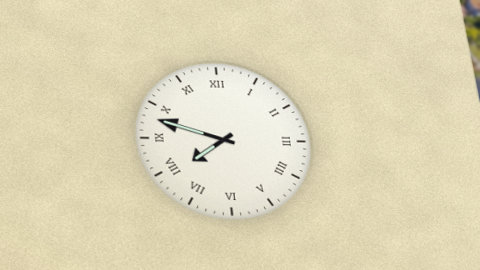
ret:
7.48
